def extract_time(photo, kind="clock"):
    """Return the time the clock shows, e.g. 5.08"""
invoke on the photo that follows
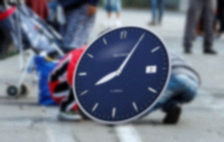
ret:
8.05
